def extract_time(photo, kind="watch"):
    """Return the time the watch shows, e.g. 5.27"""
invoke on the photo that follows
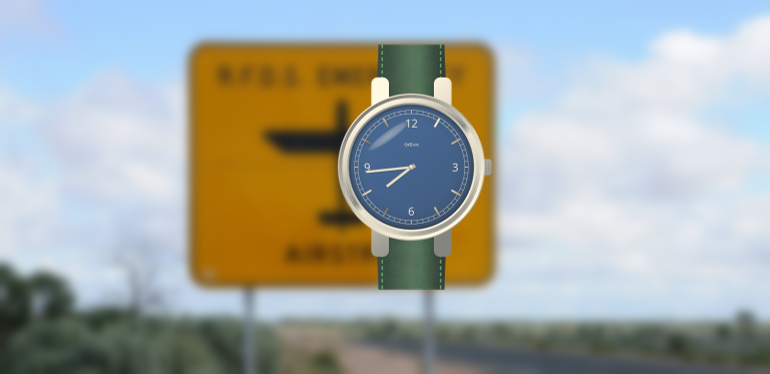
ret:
7.44
